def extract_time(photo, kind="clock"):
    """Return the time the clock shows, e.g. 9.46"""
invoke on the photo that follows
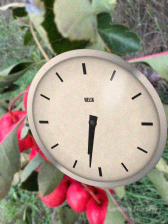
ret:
6.32
